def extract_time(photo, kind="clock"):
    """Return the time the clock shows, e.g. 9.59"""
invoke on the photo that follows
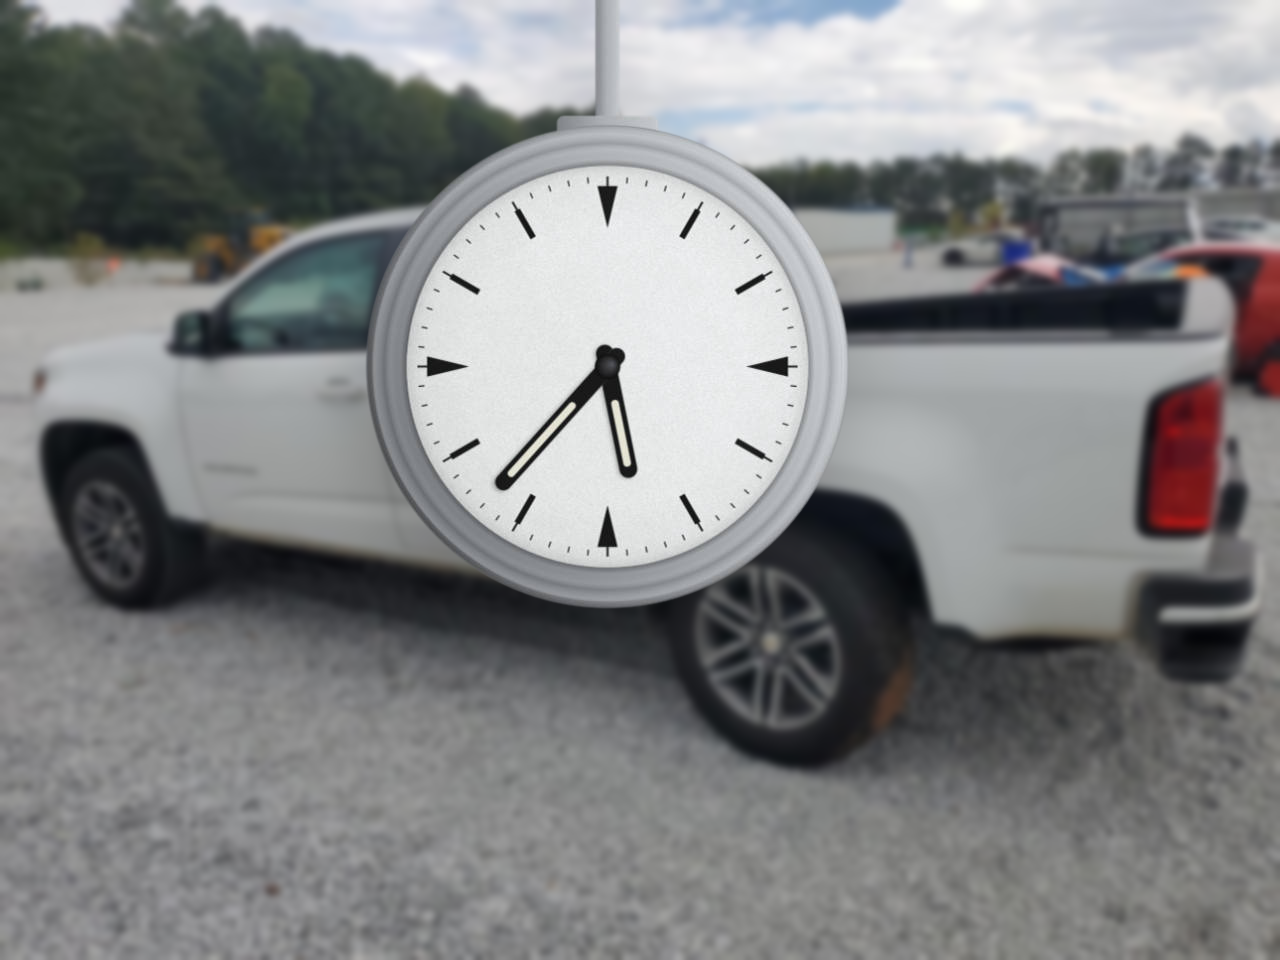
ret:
5.37
